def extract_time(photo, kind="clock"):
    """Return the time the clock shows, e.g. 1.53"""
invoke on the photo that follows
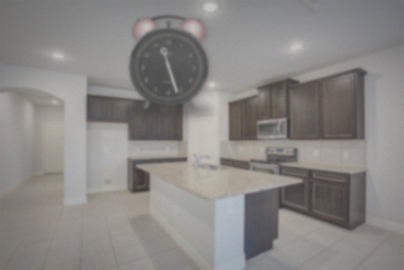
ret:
11.27
